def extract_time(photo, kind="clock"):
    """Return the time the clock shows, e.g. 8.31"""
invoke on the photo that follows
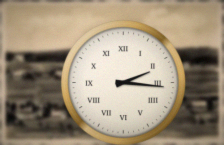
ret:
2.16
